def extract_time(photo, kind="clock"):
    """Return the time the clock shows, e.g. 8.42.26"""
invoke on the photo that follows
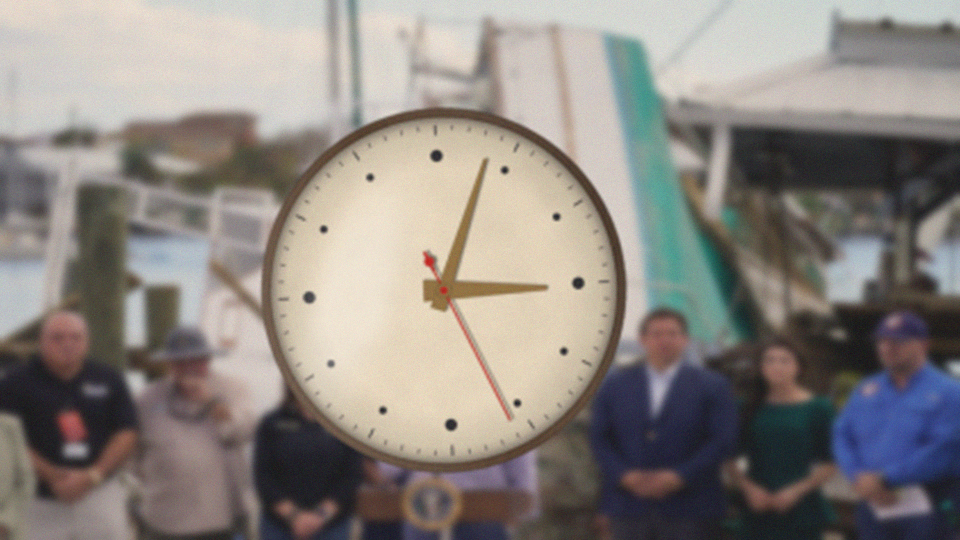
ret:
3.03.26
